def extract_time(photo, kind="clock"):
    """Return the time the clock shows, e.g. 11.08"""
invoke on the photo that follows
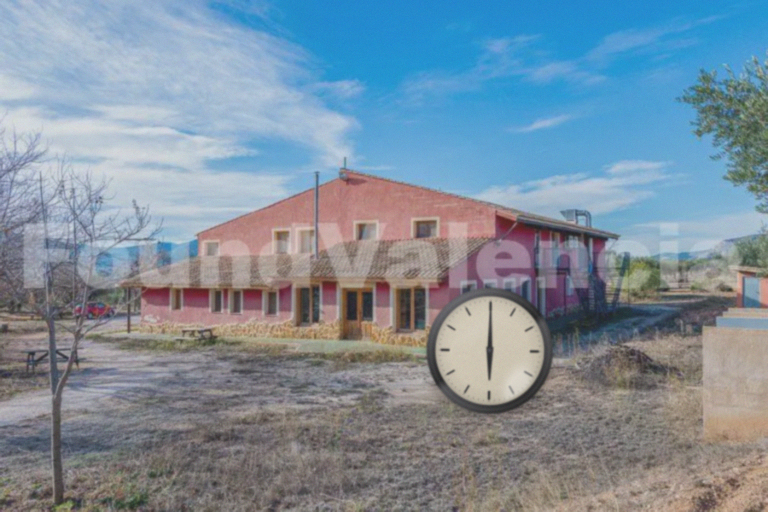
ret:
6.00
